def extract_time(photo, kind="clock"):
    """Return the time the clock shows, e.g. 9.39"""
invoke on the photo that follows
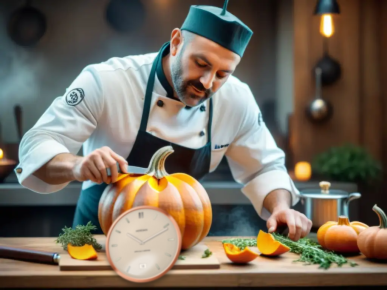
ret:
10.11
